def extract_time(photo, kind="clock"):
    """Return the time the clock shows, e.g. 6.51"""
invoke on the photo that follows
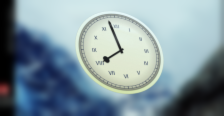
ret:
7.58
